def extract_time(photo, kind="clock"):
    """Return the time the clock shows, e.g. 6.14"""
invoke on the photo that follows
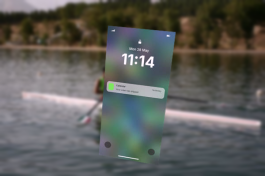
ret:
11.14
